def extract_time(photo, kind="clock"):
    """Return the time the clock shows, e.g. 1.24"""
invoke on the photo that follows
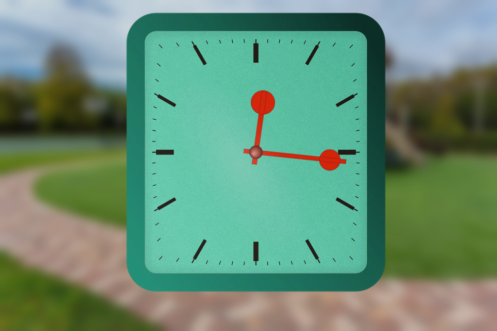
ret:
12.16
